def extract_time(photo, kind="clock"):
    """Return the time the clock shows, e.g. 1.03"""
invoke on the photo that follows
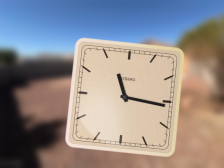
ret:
11.16
